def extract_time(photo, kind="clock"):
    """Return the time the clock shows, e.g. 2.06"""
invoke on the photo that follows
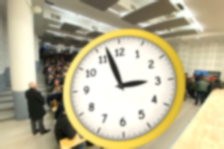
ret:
2.57
